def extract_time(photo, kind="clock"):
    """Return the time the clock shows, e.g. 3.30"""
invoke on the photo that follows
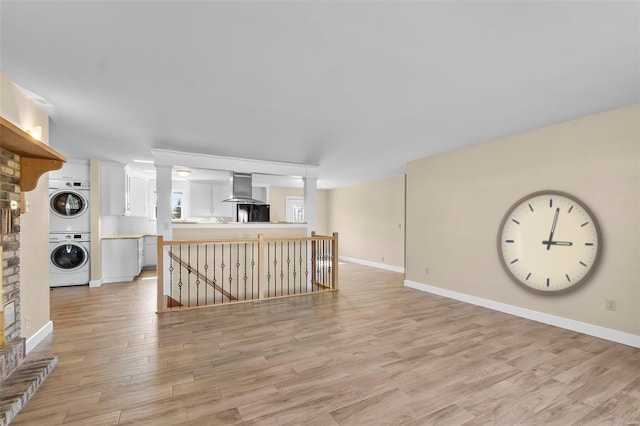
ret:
3.02
